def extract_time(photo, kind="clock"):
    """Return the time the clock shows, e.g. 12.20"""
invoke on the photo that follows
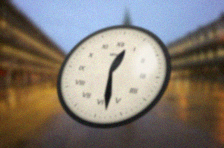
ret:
12.28
